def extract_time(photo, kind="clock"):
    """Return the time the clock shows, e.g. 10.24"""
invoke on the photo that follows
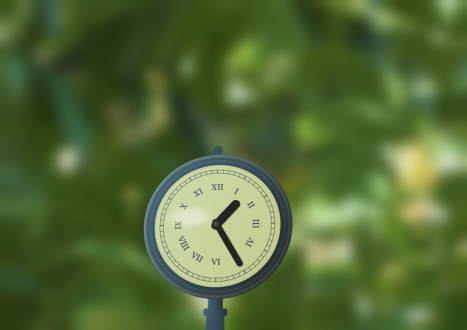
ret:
1.25
